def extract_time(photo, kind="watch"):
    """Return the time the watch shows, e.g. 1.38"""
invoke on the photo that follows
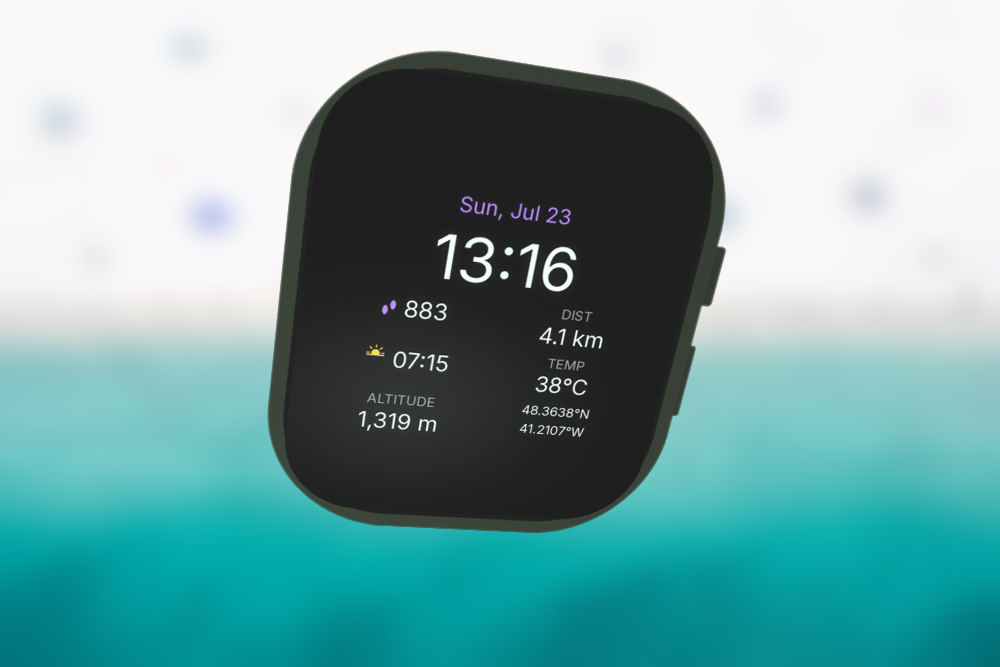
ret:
13.16
